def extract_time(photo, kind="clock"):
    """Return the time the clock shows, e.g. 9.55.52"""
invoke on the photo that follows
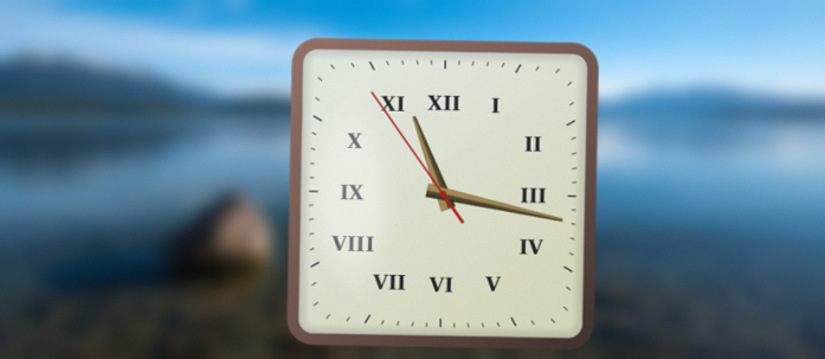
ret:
11.16.54
